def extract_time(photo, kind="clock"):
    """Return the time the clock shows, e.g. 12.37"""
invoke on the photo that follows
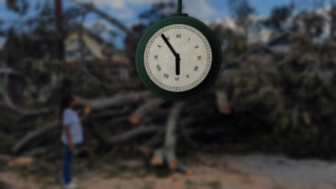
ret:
5.54
